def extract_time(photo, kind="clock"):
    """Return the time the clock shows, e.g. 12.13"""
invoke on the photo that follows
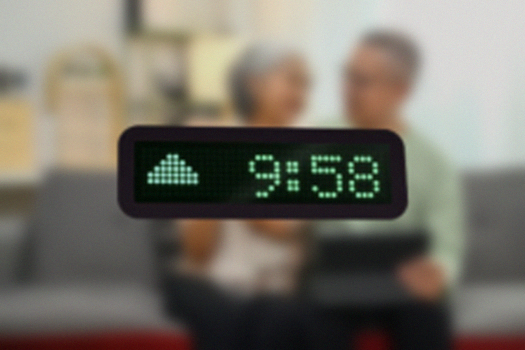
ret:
9.58
